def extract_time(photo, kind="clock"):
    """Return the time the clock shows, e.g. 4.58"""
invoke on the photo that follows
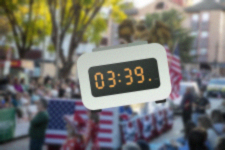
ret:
3.39
